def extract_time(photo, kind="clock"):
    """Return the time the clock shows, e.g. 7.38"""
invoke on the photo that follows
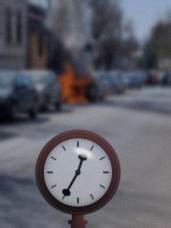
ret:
12.35
